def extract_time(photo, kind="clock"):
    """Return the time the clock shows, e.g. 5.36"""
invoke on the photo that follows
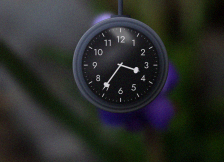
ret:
3.36
